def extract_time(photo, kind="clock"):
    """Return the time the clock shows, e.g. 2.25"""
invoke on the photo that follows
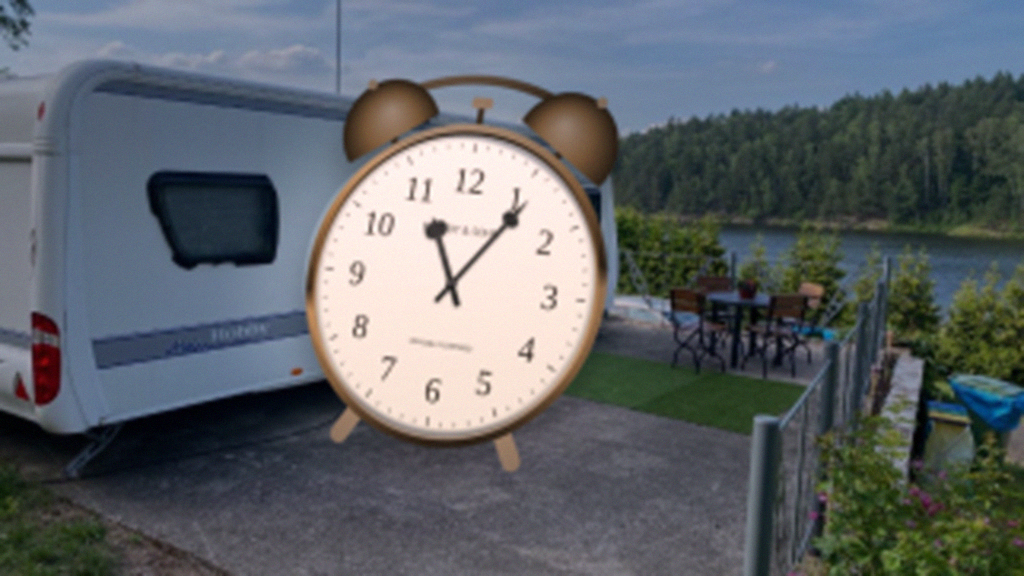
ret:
11.06
